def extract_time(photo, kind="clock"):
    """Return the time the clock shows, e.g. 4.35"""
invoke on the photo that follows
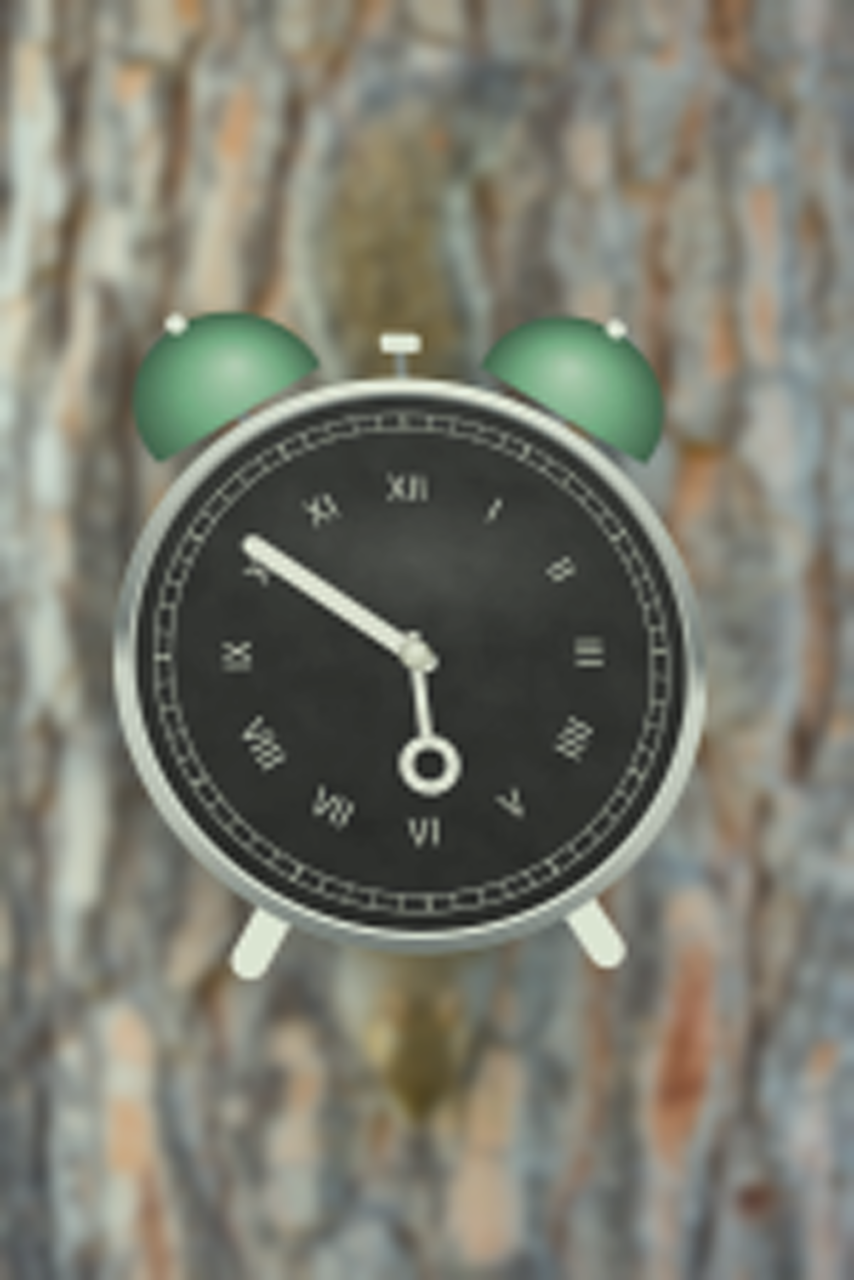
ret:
5.51
